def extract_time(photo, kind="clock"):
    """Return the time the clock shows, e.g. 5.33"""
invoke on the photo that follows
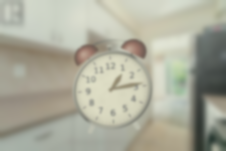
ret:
1.14
